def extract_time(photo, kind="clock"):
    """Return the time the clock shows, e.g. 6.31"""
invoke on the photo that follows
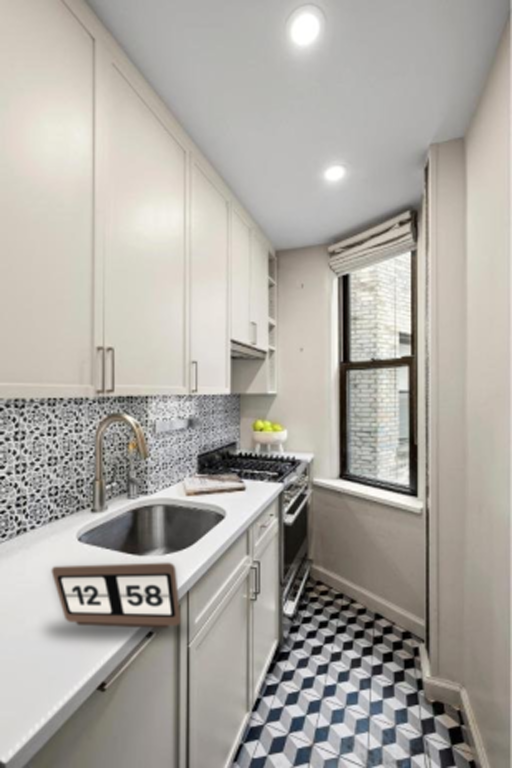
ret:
12.58
